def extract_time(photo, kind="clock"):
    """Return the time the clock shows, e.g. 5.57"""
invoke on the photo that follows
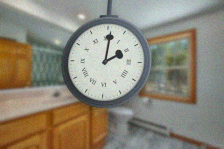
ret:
2.01
